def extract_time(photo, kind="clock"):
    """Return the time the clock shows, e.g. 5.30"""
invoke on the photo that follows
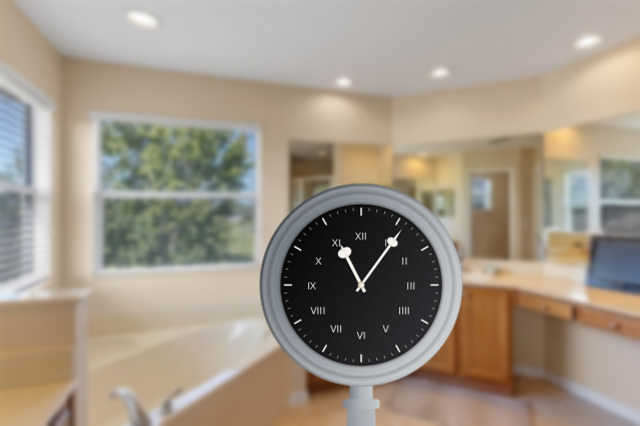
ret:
11.06
